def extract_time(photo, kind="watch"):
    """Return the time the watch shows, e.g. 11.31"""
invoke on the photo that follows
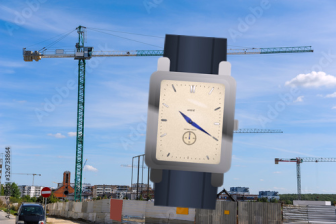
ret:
10.20
